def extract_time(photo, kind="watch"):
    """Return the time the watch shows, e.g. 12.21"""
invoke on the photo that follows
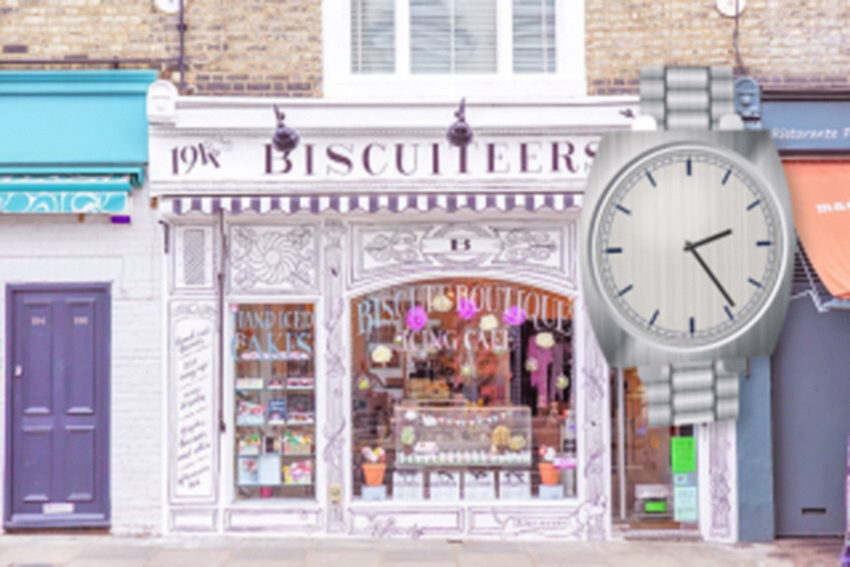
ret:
2.24
